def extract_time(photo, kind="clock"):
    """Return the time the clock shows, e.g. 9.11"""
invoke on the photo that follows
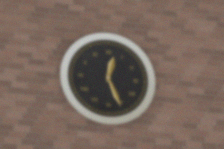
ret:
12.26
